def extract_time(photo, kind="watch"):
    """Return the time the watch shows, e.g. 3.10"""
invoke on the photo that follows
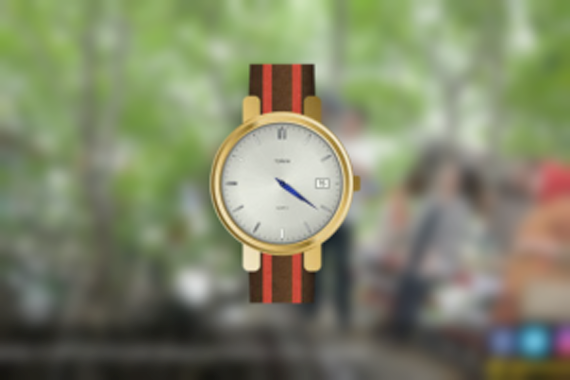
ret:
4.21
